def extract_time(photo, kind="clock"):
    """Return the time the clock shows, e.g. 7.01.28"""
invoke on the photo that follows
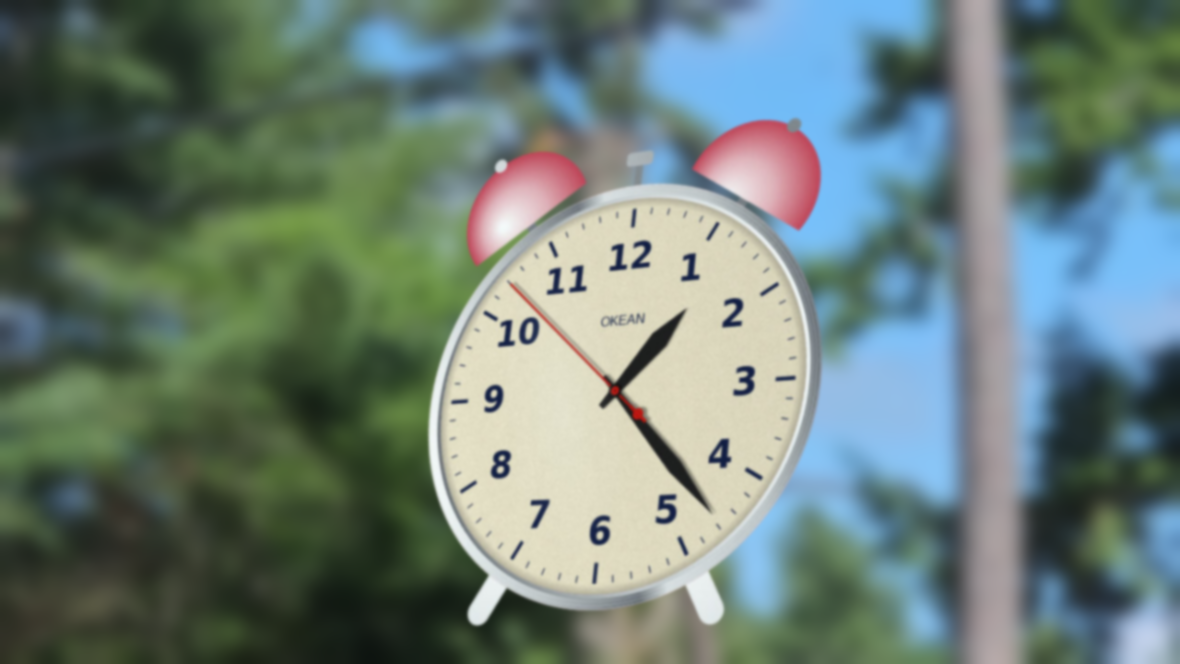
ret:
1.22.52
